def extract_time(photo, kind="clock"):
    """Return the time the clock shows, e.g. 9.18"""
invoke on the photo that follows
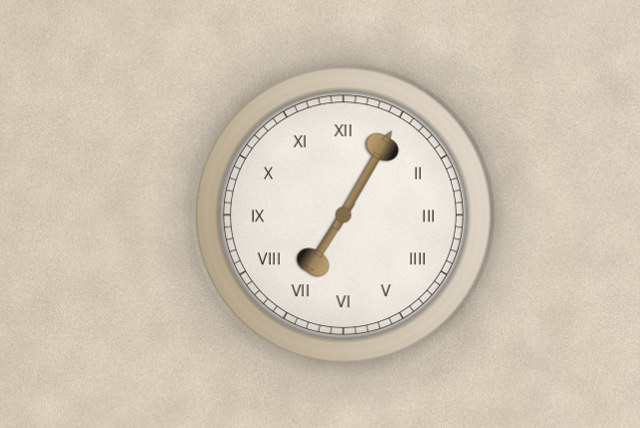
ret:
7.05
